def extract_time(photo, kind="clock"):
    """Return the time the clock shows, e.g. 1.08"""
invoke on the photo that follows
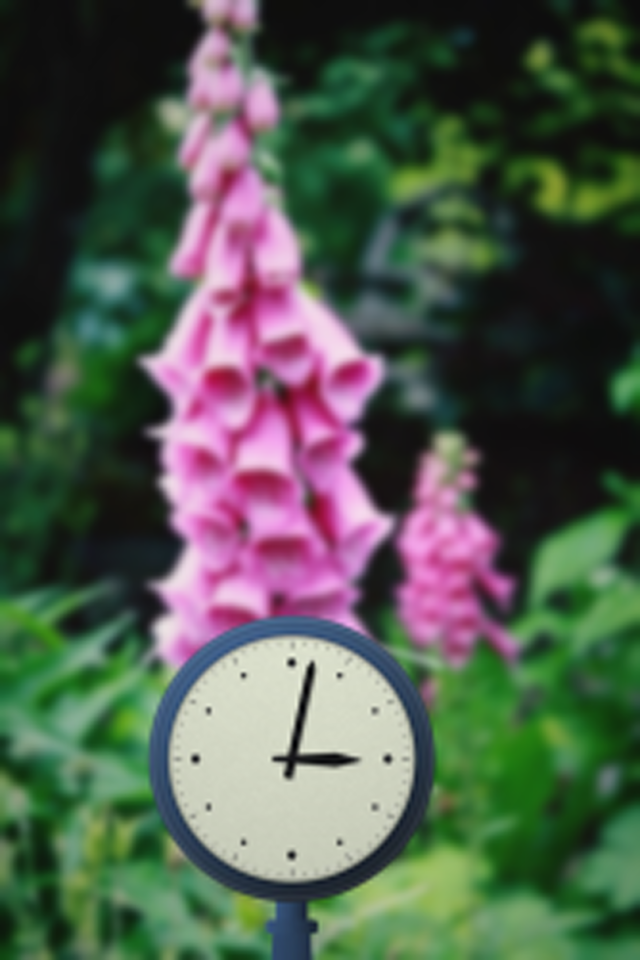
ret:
3.02
